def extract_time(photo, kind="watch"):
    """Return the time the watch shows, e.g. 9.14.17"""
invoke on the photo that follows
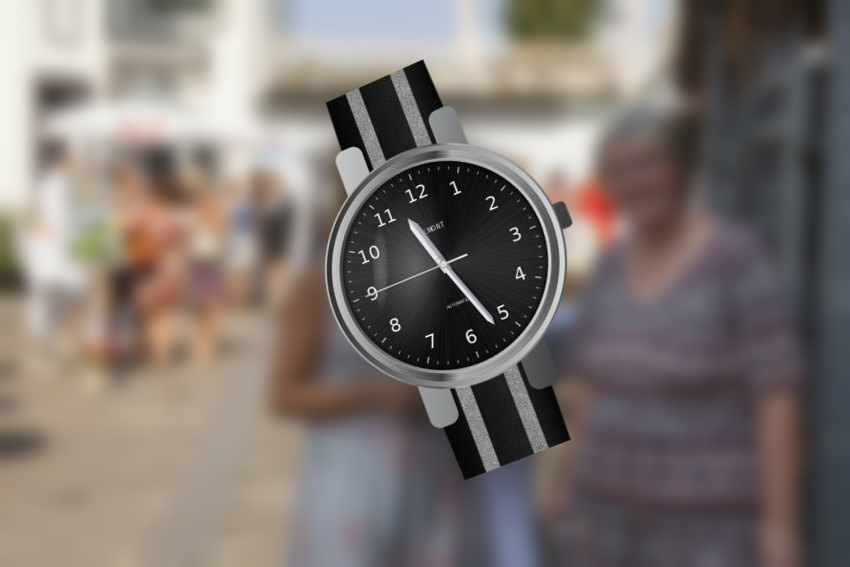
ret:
11.26.45
